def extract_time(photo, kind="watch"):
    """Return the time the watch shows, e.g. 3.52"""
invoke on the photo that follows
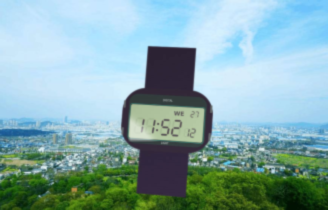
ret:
11.52
